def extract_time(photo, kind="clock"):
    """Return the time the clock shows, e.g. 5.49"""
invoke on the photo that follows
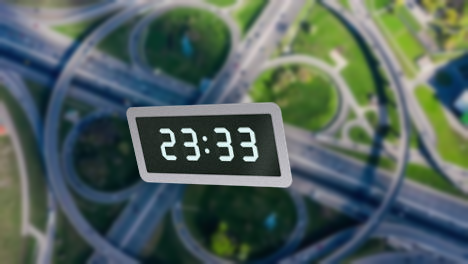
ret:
23.33
